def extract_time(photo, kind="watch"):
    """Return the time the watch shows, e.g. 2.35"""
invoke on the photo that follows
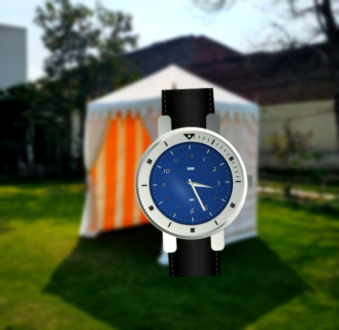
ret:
3.26
